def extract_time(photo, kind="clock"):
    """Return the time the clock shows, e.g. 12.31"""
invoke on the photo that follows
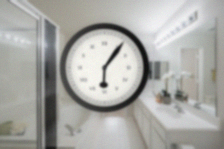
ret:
6.06
